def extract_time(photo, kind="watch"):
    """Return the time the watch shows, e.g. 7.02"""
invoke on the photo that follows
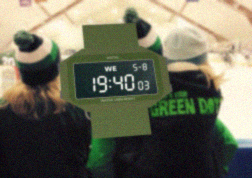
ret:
19.40
